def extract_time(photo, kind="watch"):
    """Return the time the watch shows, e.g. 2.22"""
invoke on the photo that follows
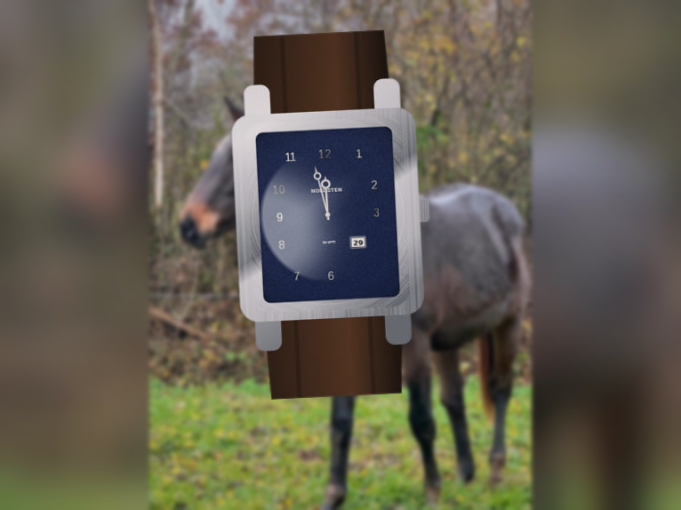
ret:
11.58
